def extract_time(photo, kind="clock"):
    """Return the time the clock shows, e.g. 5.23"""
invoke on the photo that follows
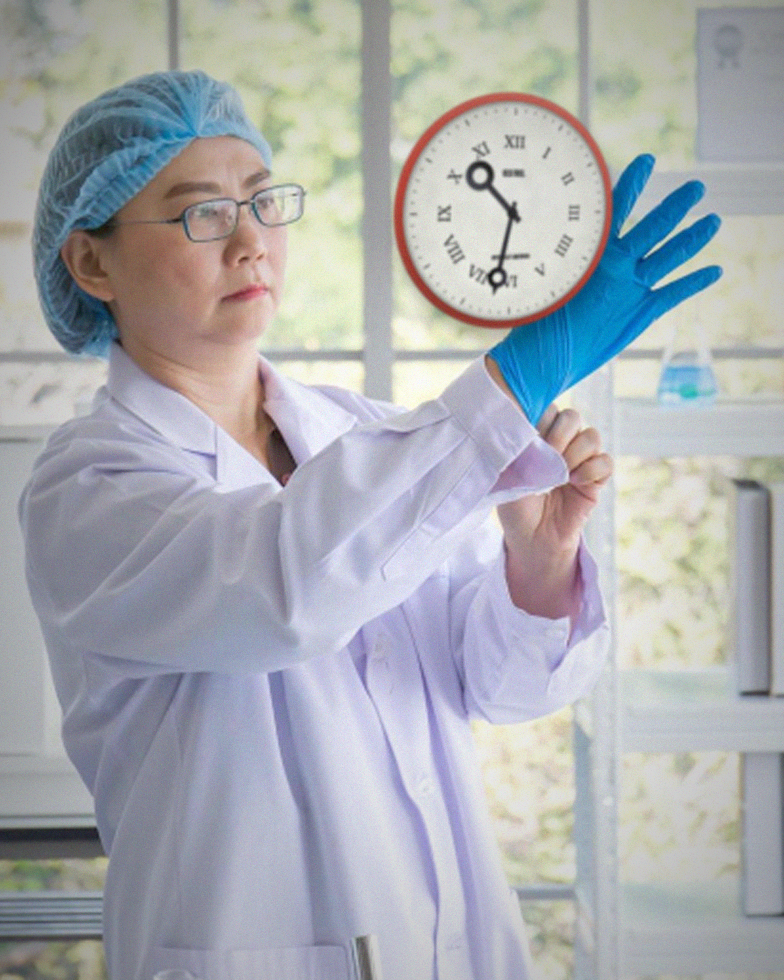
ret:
10.32
